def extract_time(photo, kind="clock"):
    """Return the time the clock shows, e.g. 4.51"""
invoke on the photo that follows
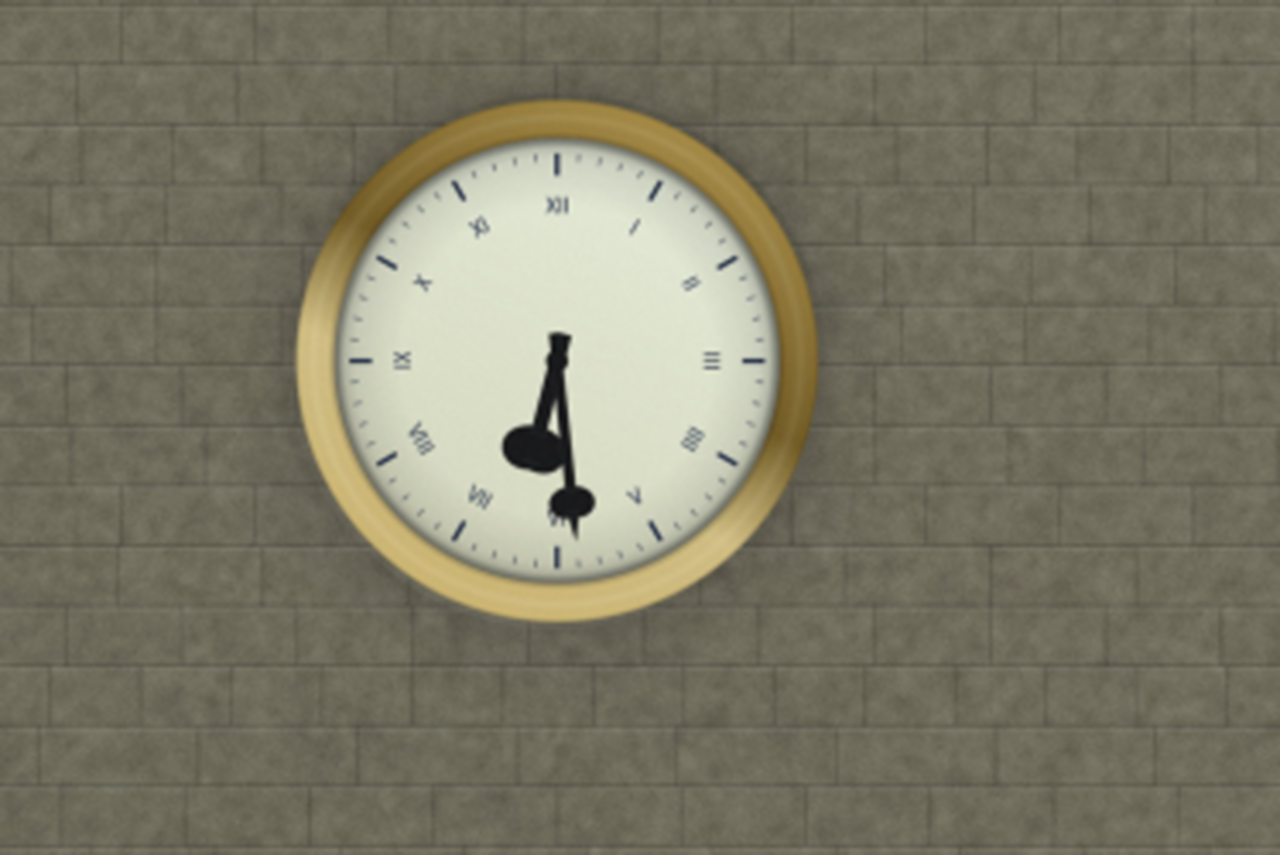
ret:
6.29
